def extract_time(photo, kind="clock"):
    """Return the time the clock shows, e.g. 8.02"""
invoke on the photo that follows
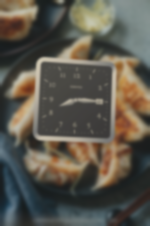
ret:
8.15
